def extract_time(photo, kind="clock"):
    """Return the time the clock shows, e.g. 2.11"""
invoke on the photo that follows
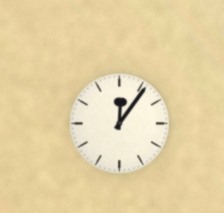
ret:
12.06
